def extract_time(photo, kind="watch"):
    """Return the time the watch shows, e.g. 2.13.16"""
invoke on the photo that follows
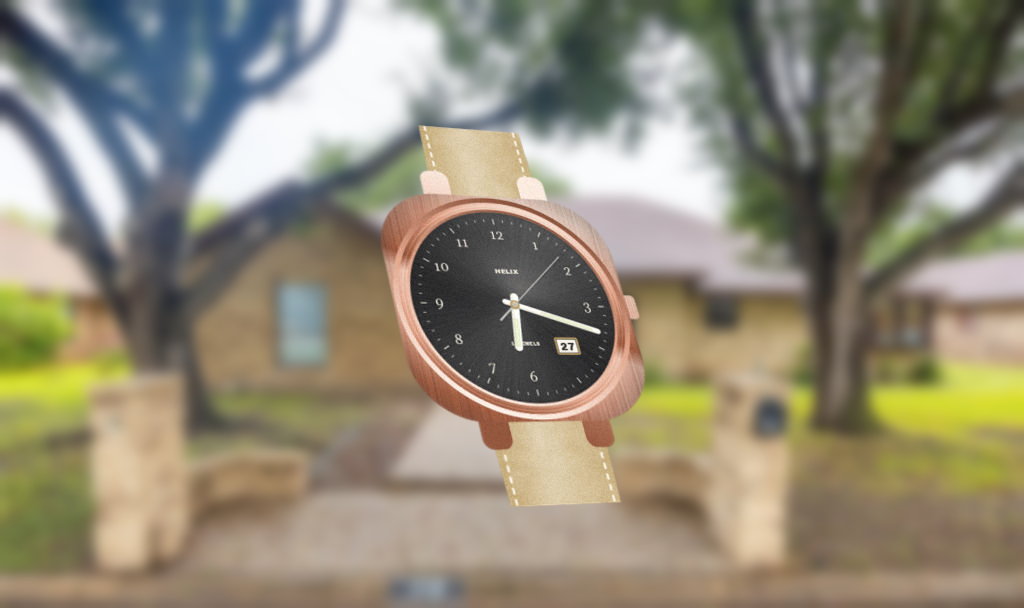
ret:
6.18.08
